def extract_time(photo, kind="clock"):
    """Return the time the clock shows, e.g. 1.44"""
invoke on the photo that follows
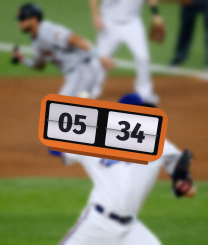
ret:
5.34
